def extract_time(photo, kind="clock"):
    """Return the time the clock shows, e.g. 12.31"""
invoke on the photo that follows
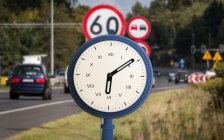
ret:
6.09
